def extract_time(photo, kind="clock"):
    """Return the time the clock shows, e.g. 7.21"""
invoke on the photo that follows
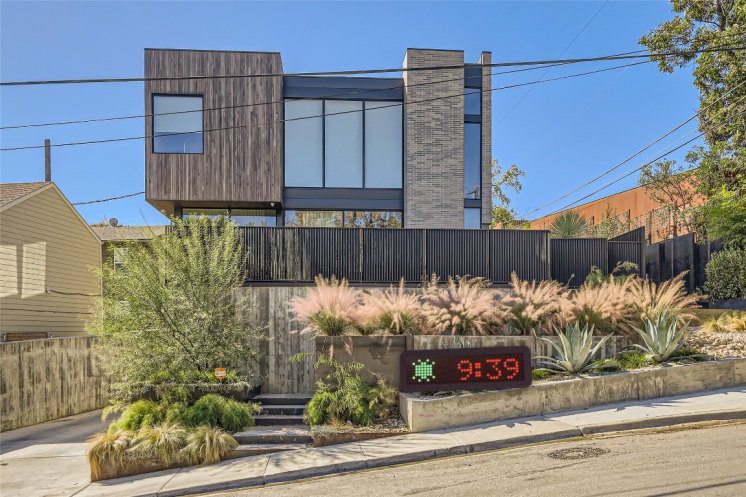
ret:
9.39
